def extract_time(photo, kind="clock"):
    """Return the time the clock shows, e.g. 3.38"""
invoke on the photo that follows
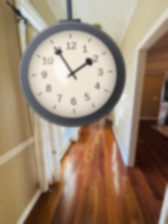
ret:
1.55
